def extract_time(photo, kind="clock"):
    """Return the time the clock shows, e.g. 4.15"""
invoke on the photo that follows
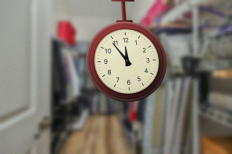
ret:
11.54
